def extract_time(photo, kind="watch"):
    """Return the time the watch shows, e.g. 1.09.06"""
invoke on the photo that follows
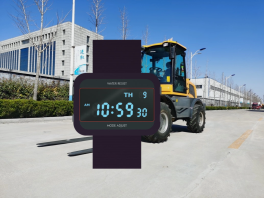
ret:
10.59.30
